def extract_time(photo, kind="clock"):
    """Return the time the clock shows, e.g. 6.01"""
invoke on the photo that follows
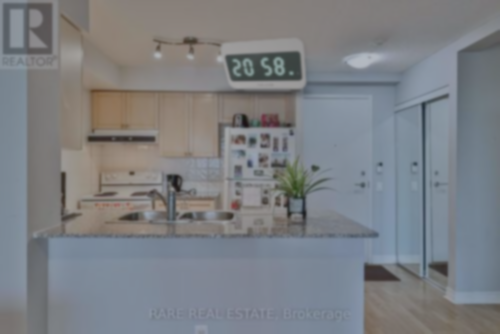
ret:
20.58
